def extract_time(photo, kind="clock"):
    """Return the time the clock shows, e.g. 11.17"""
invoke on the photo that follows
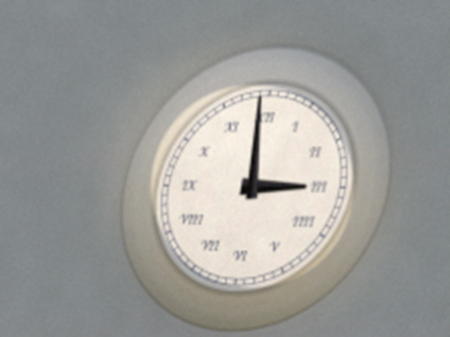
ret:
2.59
